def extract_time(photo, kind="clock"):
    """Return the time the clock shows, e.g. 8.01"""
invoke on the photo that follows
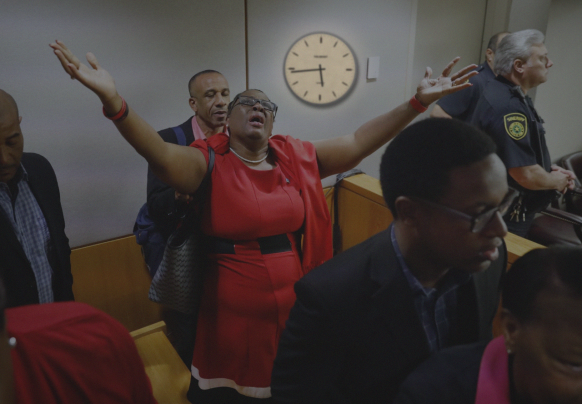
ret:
5.44
